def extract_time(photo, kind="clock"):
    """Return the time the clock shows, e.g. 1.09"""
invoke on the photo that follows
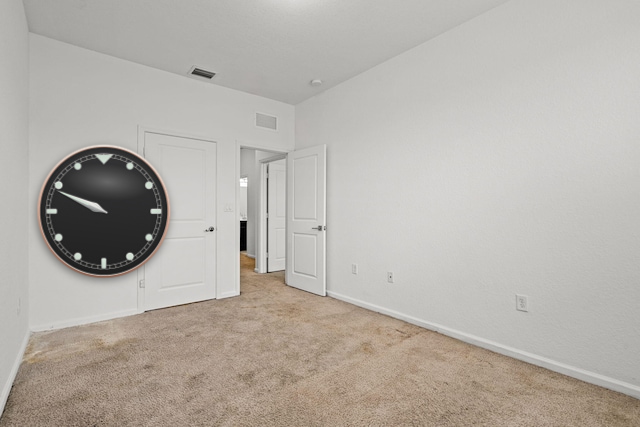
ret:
9.49
